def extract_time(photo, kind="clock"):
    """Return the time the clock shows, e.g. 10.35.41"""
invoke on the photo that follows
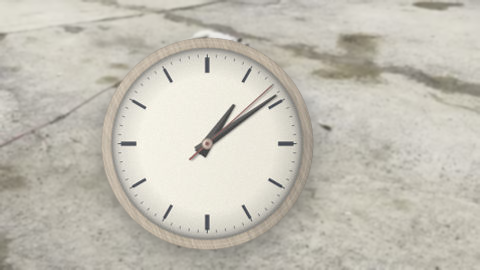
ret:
1.09.08
